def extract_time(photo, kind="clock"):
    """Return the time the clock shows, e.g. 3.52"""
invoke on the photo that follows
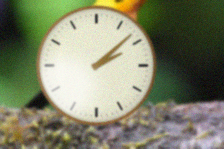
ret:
2.08
